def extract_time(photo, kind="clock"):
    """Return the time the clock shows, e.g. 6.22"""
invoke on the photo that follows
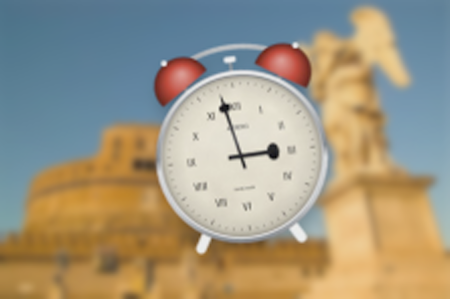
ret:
2.58
